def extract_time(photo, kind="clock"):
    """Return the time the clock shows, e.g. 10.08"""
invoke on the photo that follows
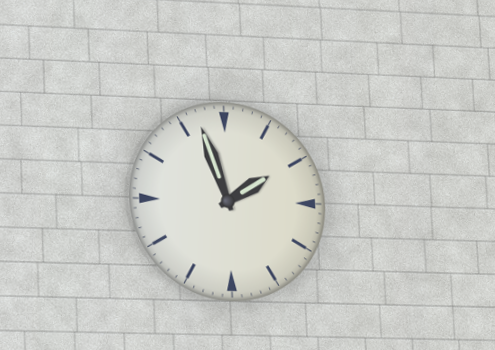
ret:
1.57
